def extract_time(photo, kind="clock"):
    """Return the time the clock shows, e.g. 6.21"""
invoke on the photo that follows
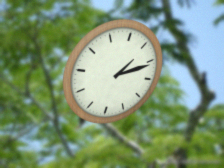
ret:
1.11
